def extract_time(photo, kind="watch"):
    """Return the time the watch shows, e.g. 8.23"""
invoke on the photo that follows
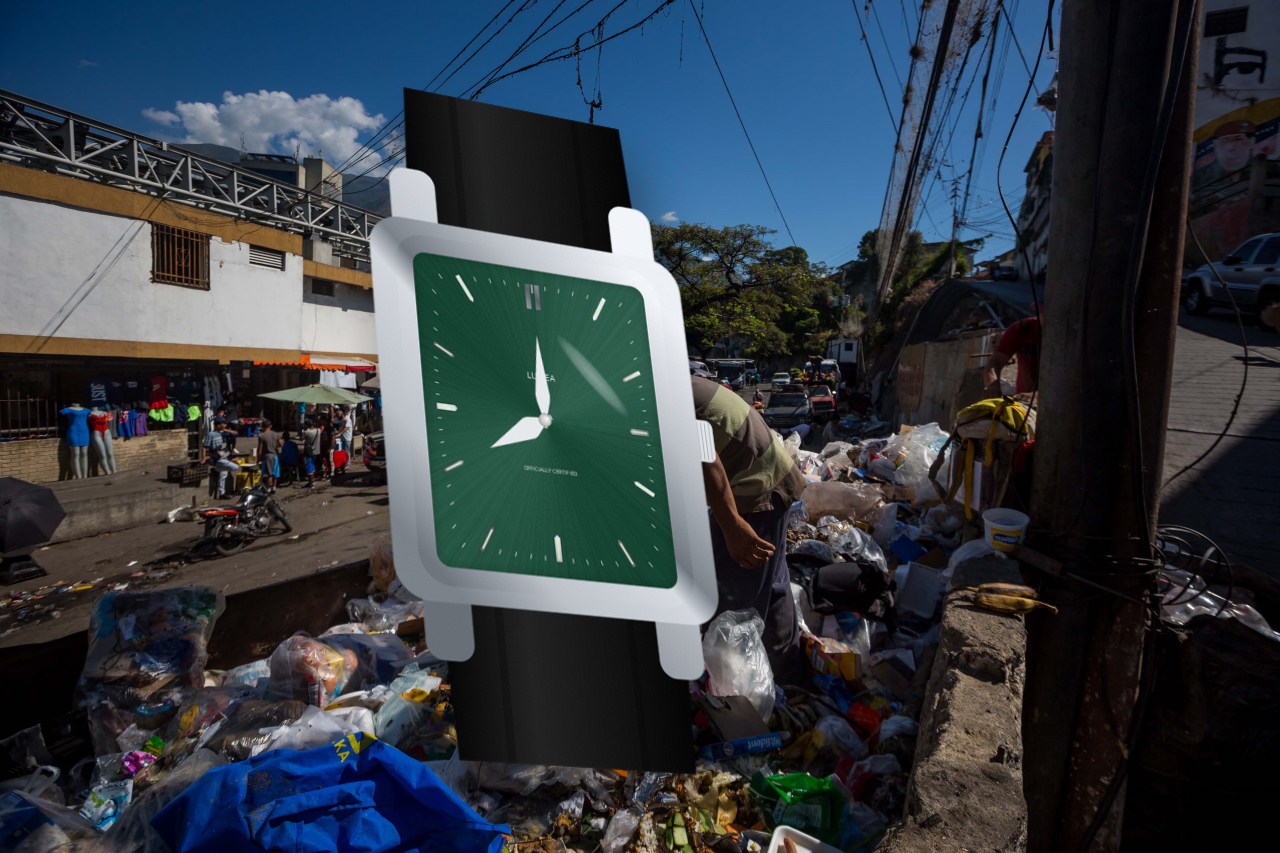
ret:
8.00
